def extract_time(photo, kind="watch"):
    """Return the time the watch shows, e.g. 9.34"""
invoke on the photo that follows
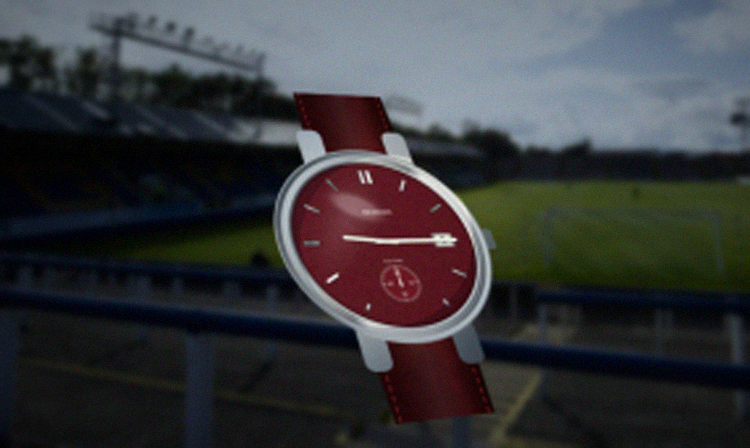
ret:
9.15
